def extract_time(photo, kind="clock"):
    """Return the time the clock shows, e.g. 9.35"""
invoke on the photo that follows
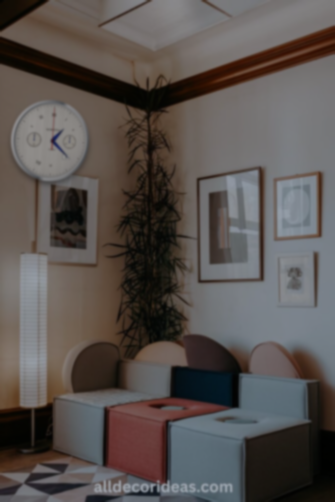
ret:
1.22
